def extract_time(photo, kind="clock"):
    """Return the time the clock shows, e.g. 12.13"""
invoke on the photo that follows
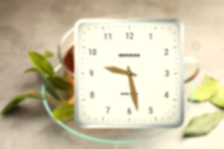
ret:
9.28
